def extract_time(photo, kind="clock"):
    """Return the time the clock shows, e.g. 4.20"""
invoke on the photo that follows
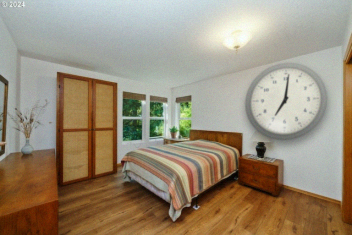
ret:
7.01
